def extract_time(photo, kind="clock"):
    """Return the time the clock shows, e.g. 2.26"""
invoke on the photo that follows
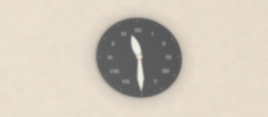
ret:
11.30
